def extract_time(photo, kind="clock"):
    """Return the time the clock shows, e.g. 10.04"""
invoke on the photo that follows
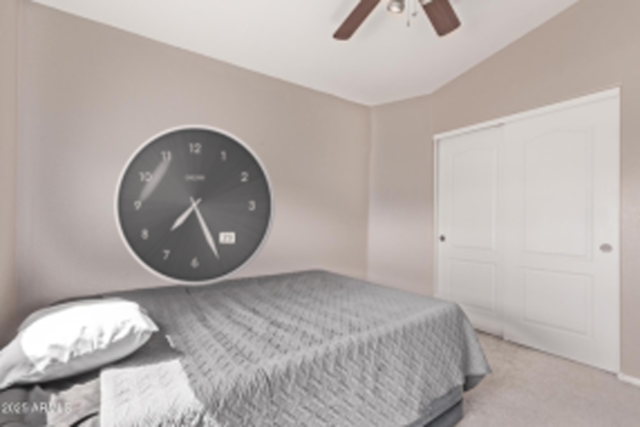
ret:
7.26
